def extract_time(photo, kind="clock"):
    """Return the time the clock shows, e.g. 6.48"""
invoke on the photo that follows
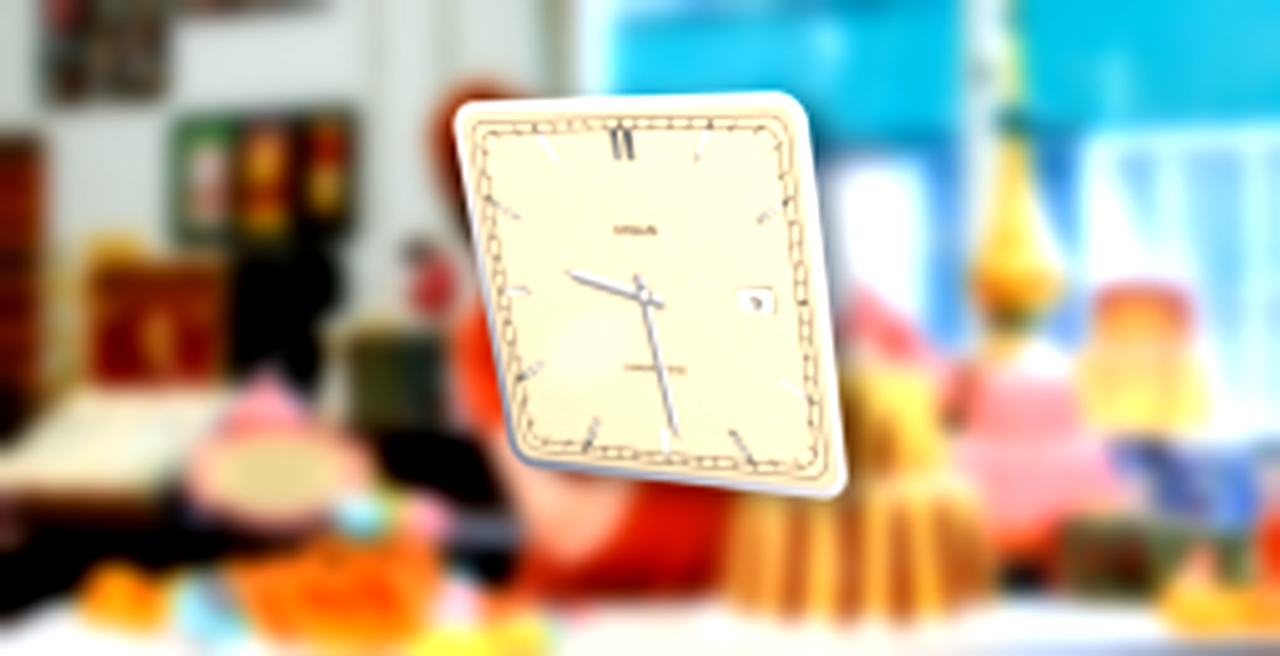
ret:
9.29
